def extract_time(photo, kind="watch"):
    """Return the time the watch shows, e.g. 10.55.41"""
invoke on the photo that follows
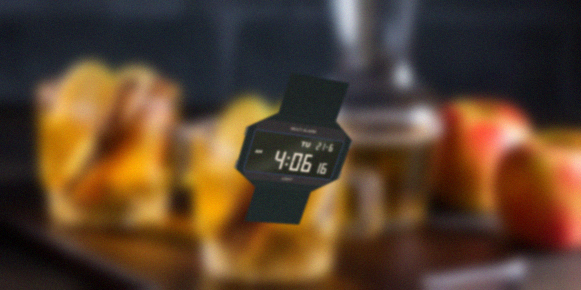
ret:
4.06.16
